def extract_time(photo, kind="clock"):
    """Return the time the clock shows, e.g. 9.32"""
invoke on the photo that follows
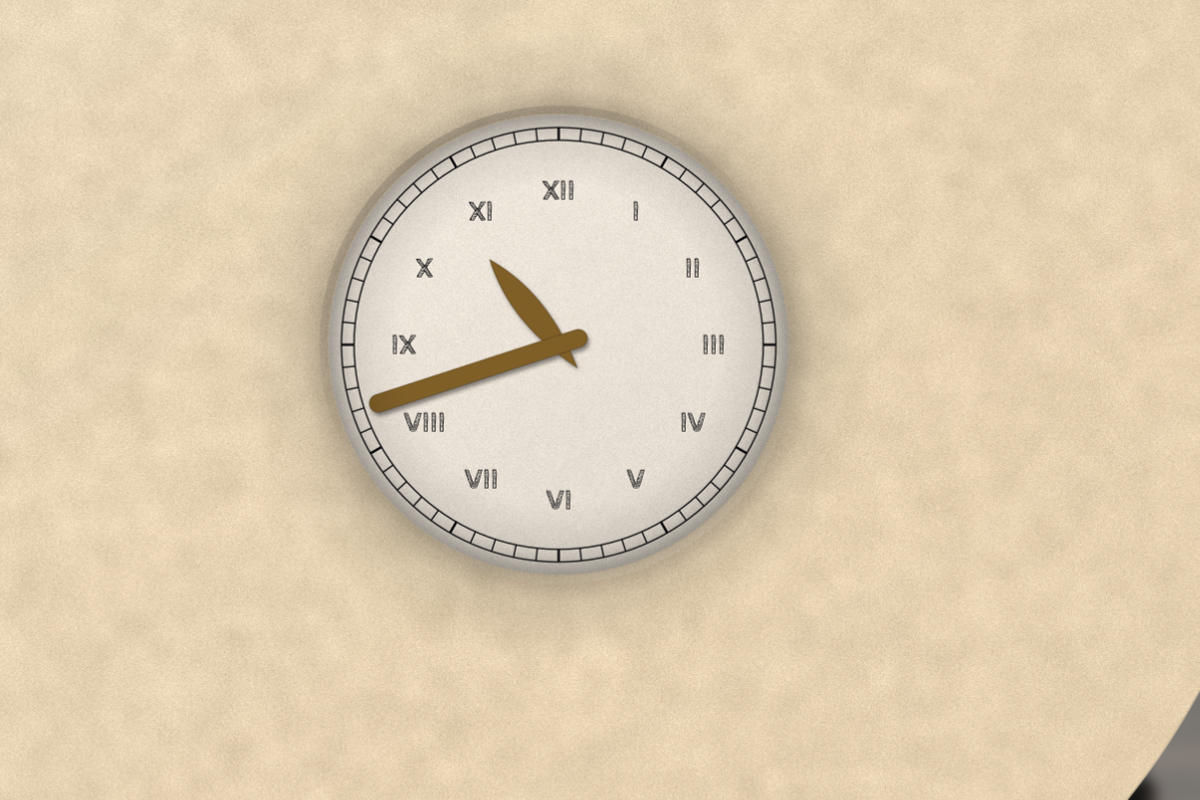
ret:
10.42
